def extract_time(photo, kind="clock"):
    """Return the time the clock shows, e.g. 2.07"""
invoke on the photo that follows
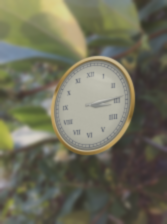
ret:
3.14
